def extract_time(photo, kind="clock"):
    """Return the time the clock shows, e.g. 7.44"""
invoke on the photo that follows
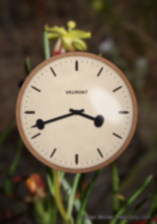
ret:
3.42
